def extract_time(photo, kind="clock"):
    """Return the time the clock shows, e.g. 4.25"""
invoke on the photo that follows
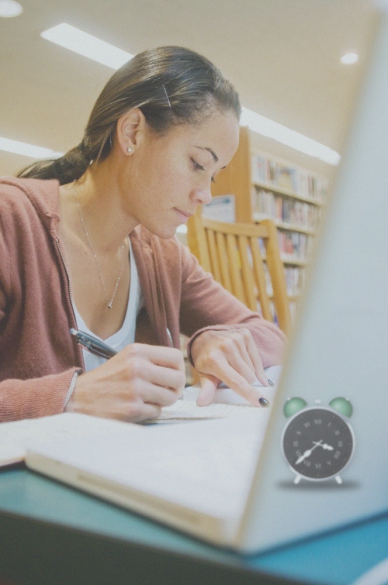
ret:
3.38
